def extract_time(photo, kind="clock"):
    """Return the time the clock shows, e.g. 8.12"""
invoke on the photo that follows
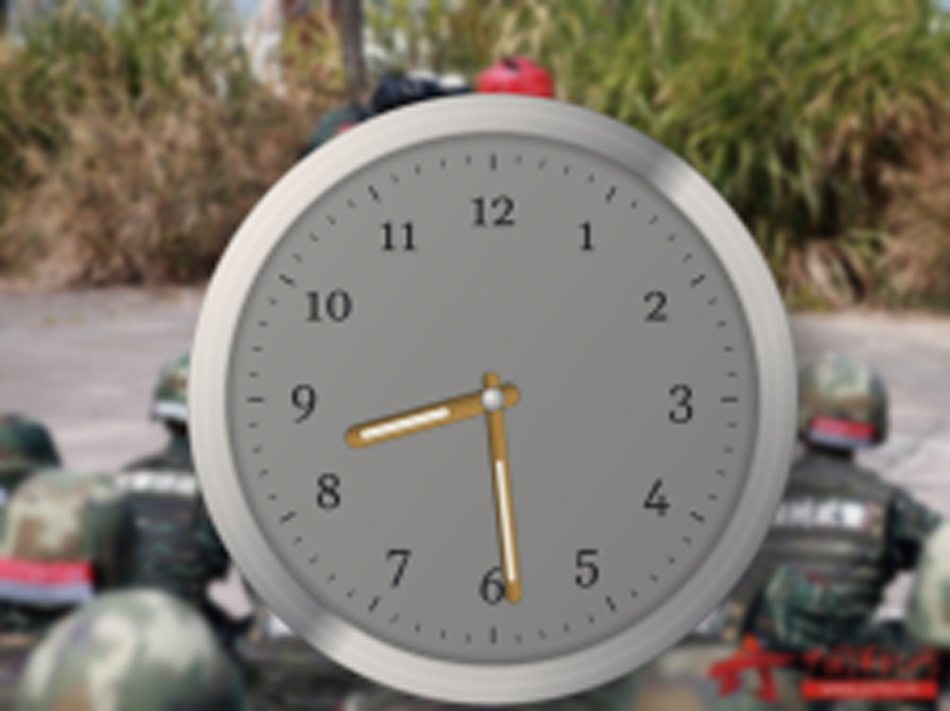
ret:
8.29
